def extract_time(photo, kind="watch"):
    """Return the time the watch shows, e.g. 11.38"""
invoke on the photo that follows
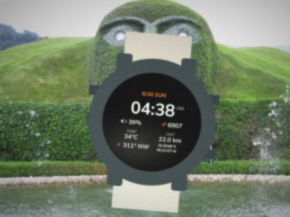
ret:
4.38
